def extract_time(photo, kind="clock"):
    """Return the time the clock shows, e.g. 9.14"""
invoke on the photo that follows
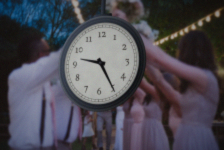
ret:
9.25
